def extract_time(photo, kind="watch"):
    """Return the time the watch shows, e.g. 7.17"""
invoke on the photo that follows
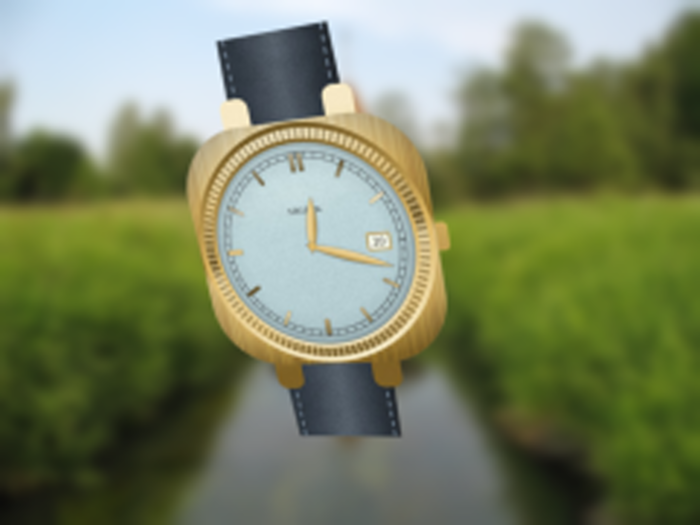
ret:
12.18
